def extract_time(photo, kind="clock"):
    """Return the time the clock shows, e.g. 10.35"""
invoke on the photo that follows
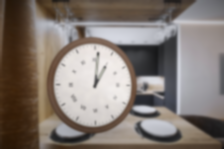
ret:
1.01
